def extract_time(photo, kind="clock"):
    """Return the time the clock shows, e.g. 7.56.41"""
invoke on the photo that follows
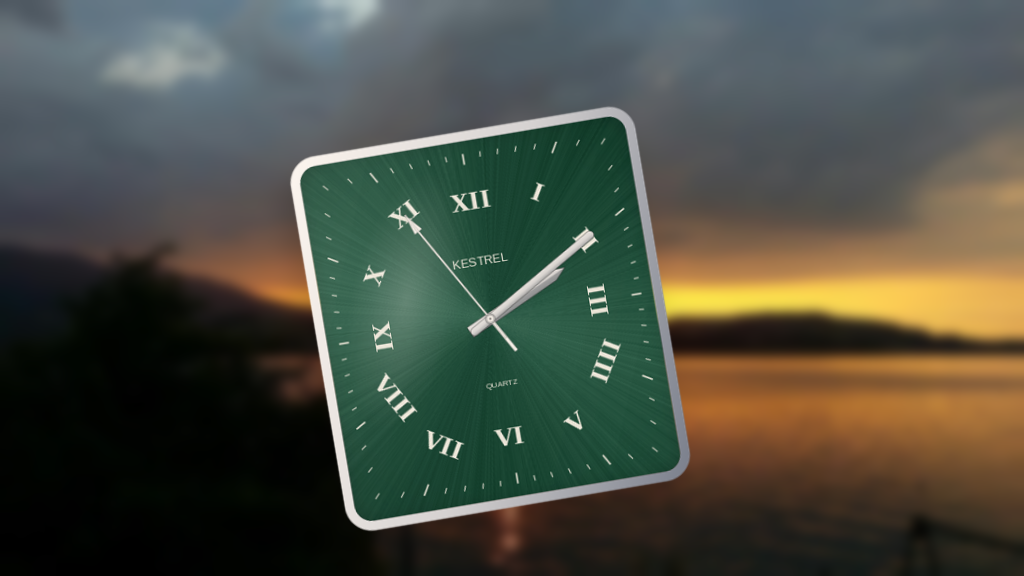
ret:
2.09.55
